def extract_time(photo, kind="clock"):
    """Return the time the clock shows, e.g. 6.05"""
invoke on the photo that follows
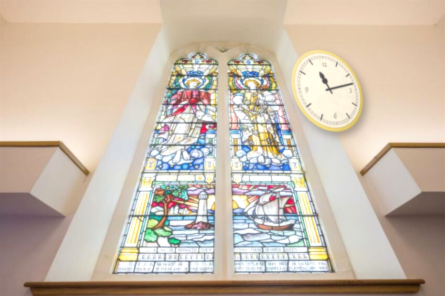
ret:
11.13
